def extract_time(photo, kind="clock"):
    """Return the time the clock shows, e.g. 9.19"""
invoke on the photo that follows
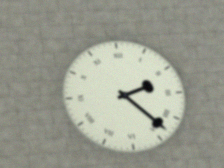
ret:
2.23
